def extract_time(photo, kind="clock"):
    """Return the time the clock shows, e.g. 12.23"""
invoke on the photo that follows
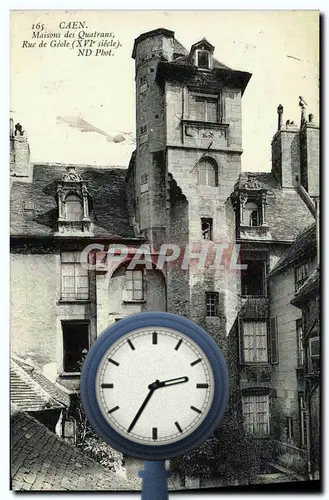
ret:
2.35
